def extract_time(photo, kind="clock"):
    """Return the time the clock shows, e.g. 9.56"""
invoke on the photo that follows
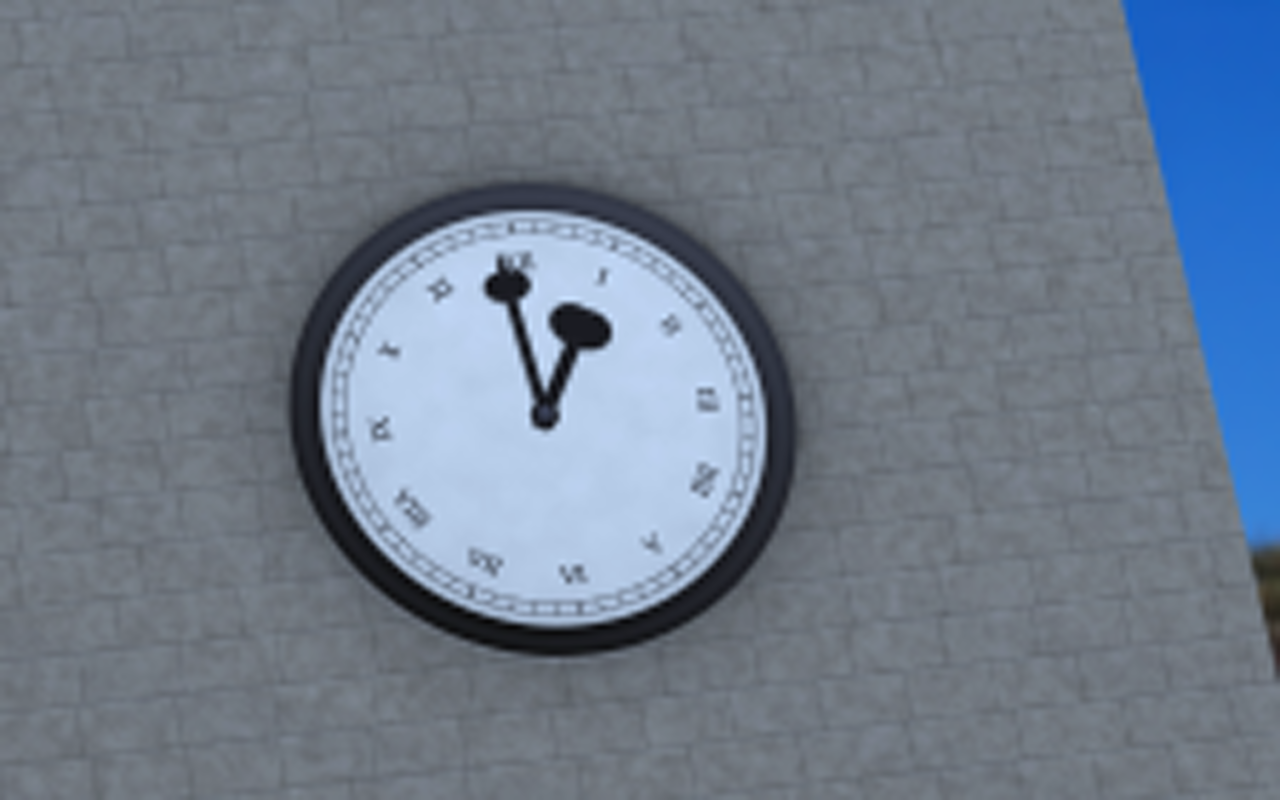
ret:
12.59
